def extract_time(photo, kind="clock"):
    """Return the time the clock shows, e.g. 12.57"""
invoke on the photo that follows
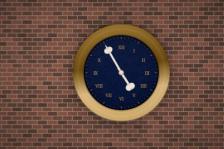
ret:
4.55
